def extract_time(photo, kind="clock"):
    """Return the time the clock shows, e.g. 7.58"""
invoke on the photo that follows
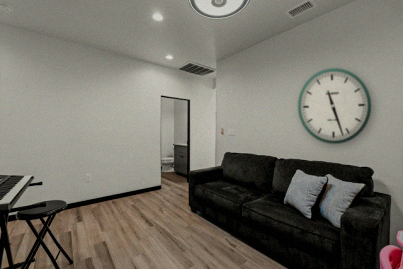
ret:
11.27
